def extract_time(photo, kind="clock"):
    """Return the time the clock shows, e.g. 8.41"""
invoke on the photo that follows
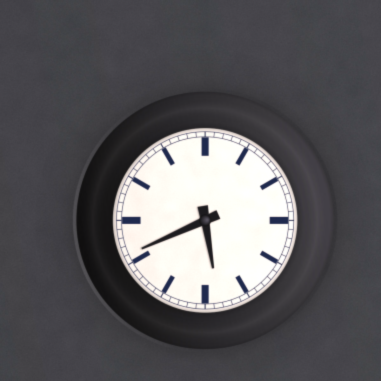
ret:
5.41
